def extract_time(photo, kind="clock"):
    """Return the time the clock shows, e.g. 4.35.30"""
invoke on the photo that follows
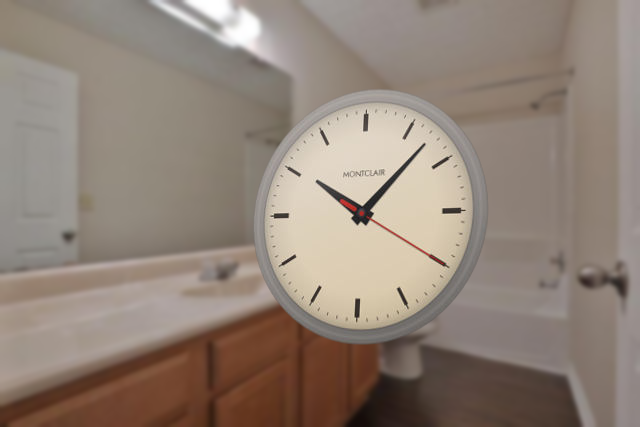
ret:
10.07.20
